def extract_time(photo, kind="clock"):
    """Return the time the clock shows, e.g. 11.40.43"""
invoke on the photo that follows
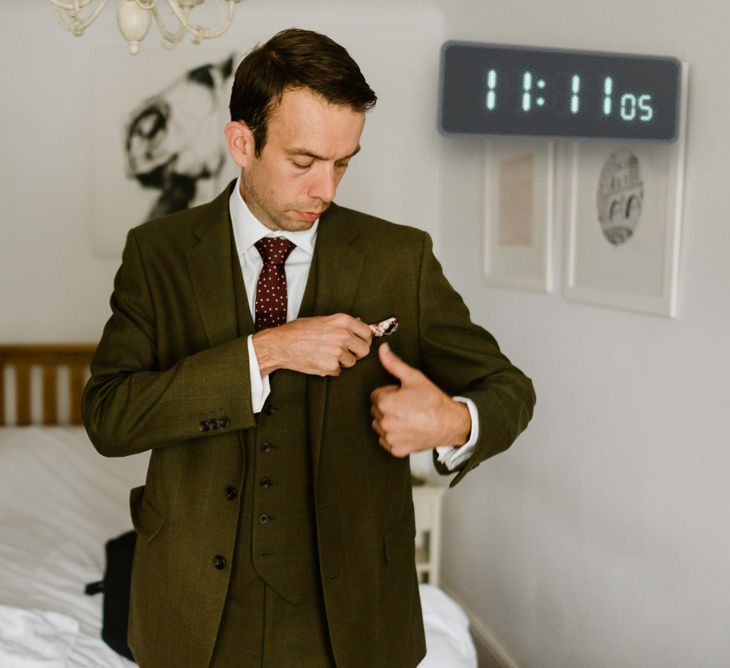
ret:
11.11.05
